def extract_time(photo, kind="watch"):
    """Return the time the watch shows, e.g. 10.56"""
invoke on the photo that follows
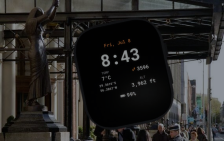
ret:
8.43
